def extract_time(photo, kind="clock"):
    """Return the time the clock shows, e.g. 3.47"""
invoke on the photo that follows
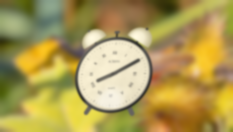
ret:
8.10
